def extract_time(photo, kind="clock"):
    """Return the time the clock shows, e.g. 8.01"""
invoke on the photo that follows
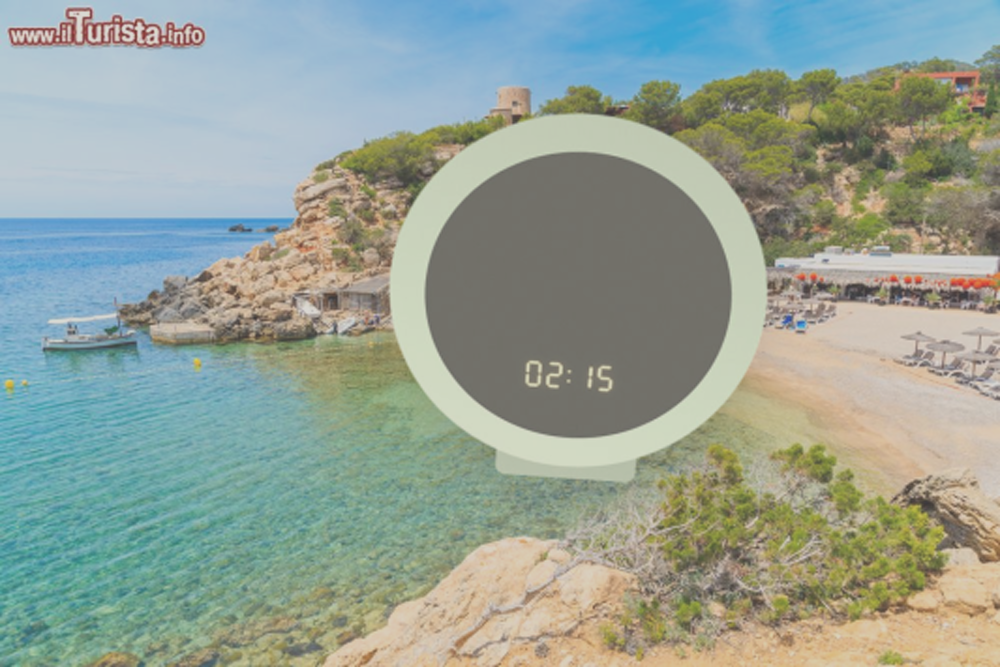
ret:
2.15
